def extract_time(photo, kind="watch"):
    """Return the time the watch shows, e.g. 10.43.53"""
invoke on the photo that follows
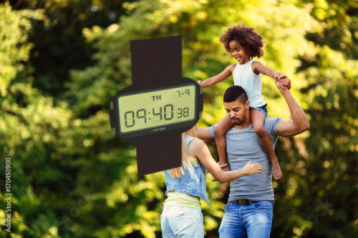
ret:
9.40.38
